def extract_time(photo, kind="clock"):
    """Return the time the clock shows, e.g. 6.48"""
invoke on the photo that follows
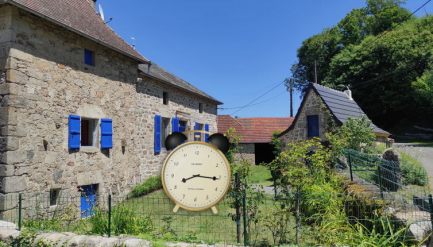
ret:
8.16
